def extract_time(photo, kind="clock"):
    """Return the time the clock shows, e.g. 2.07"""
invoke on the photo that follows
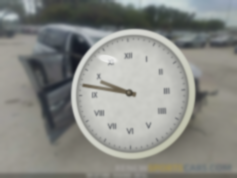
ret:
9.47
